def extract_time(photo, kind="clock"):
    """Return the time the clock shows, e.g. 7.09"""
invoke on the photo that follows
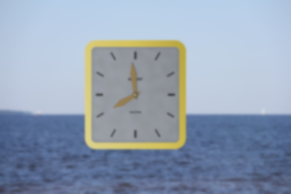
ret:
7.59
